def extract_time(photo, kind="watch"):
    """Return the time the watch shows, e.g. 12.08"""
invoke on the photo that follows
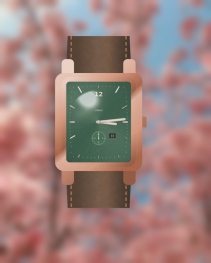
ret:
3.14
